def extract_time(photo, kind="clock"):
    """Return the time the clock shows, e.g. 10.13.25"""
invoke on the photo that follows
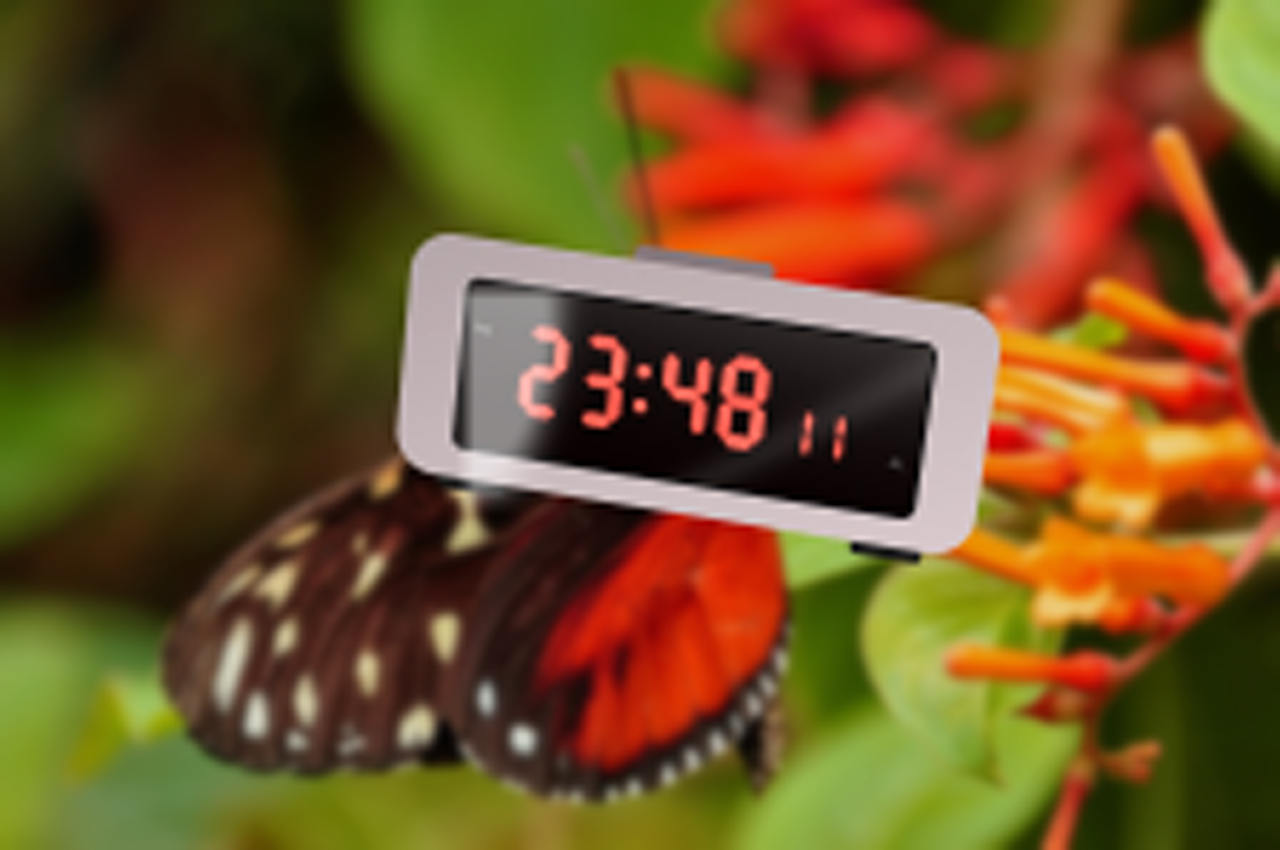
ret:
23.48.11
